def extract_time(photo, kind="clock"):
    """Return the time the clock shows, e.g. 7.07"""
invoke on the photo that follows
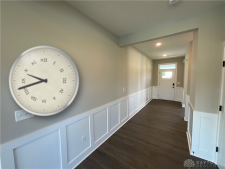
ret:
9.42
